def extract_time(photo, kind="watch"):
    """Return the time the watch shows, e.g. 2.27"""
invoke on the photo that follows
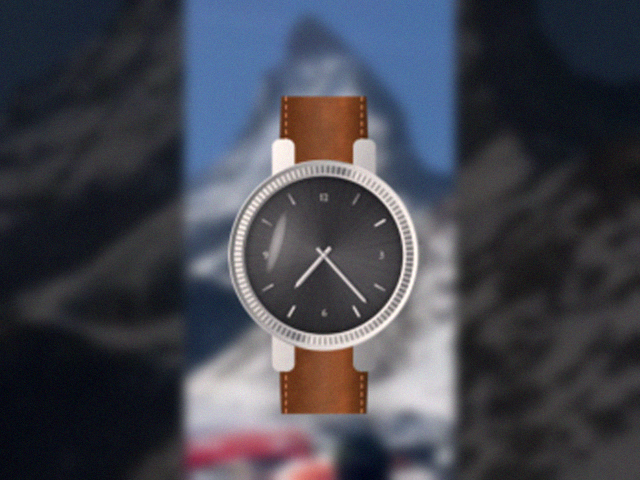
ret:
7.23
